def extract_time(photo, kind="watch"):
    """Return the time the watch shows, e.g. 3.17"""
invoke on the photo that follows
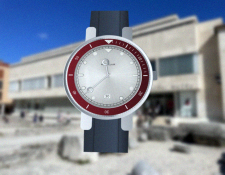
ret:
11.38
